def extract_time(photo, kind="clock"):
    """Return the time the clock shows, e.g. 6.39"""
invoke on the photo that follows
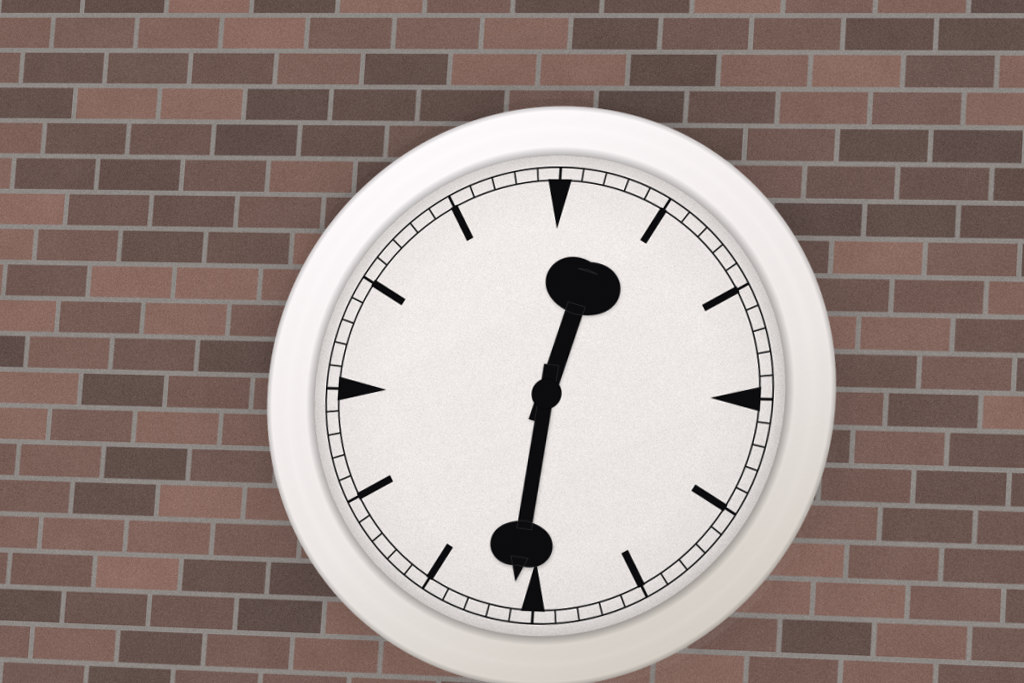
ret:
12.31
